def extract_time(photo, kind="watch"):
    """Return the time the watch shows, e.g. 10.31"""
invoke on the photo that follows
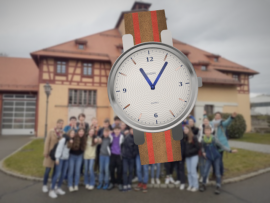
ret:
11.06
